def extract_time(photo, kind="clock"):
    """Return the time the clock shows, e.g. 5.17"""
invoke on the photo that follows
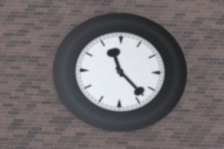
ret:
11.23
